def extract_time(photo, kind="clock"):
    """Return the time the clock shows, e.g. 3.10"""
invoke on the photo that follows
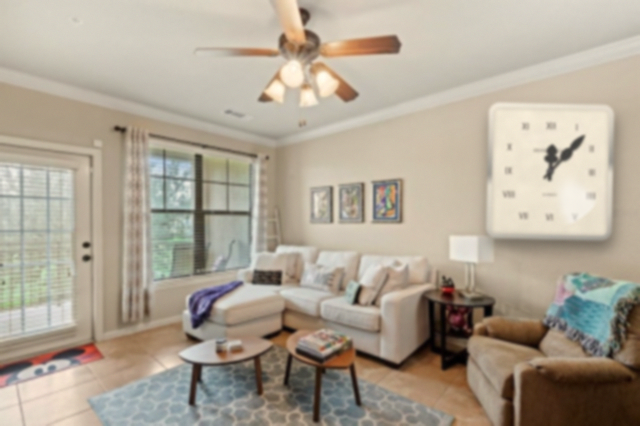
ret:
12.07
